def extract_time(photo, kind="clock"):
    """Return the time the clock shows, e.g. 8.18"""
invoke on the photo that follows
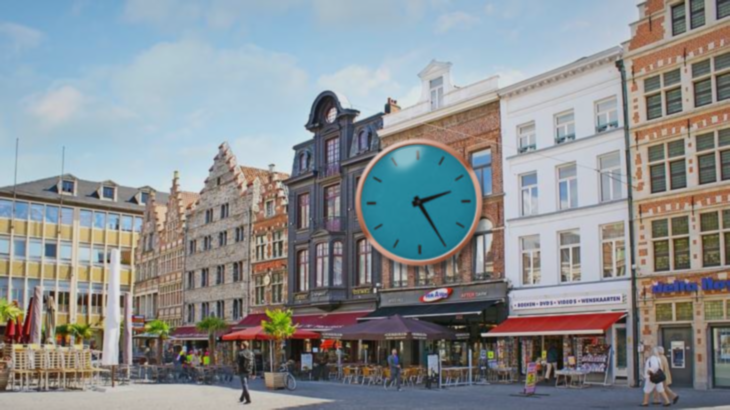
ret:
2.25
